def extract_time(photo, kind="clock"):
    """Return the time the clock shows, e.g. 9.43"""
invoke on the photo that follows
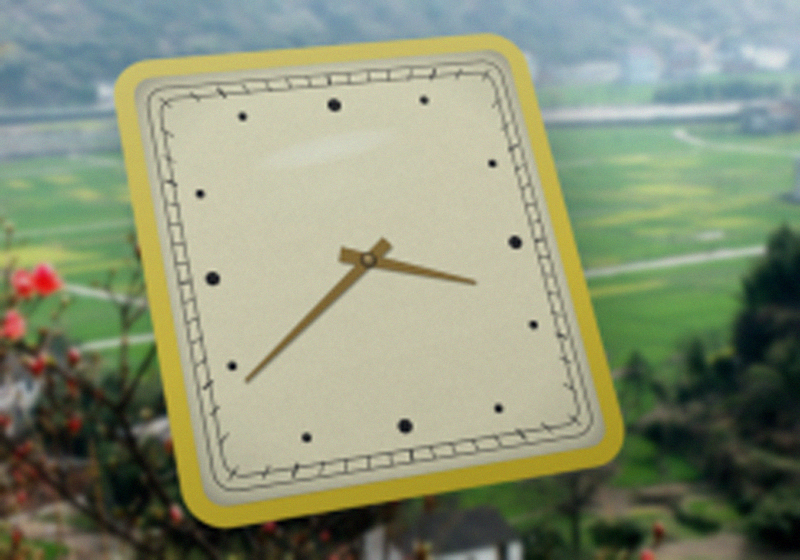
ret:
3.39
